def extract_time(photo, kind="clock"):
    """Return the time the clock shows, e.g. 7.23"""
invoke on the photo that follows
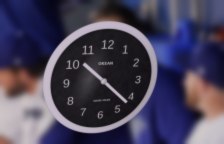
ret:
10.22
